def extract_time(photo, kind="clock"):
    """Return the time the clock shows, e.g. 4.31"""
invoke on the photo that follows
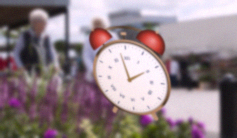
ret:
1.58
